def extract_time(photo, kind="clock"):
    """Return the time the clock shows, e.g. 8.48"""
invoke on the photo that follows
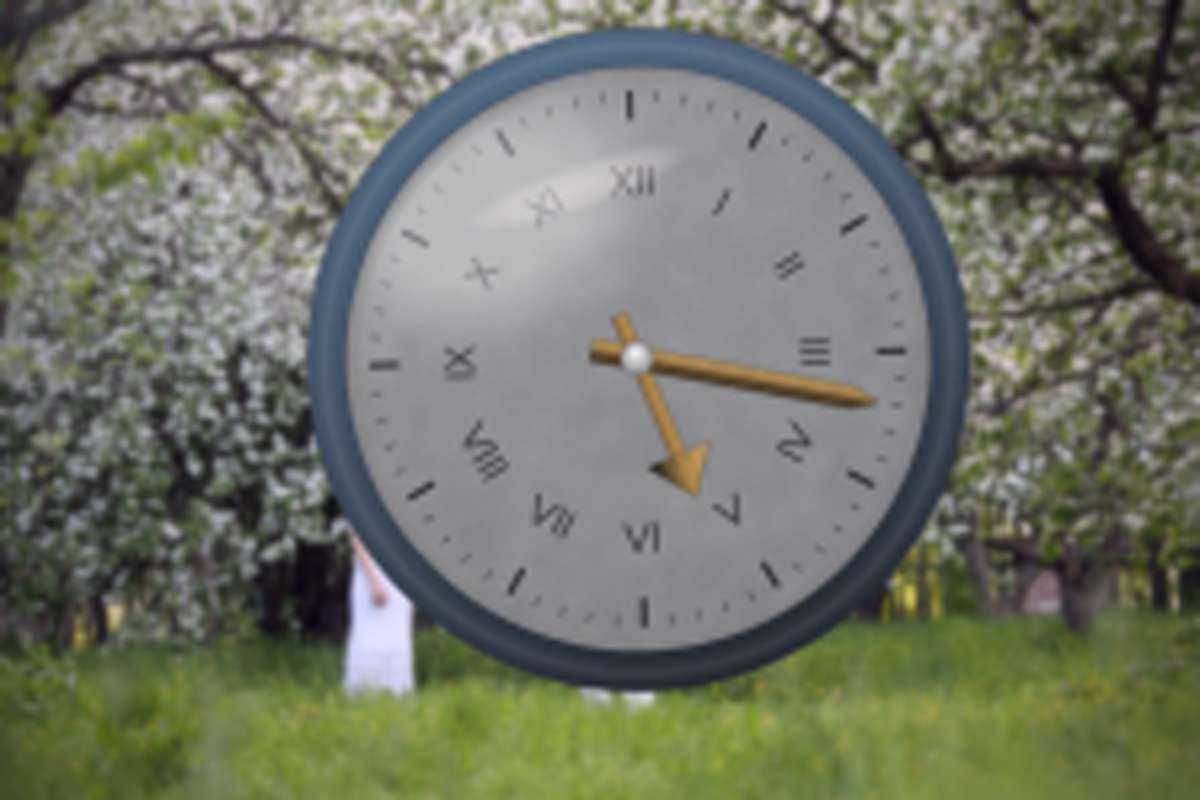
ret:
5.17
